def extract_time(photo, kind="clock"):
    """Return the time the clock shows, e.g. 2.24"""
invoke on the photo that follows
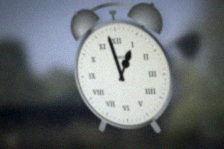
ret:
12.58
